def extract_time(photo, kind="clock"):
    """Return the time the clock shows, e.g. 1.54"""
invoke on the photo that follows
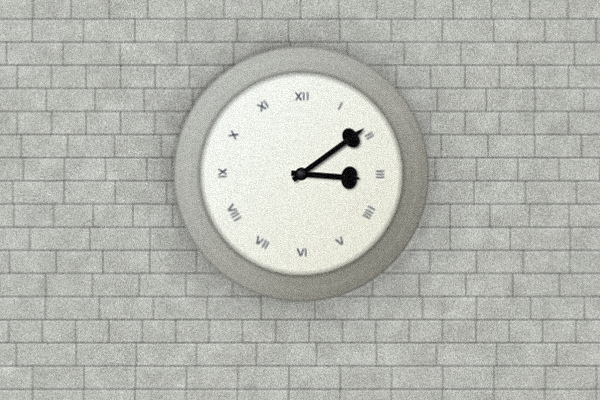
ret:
3.09
